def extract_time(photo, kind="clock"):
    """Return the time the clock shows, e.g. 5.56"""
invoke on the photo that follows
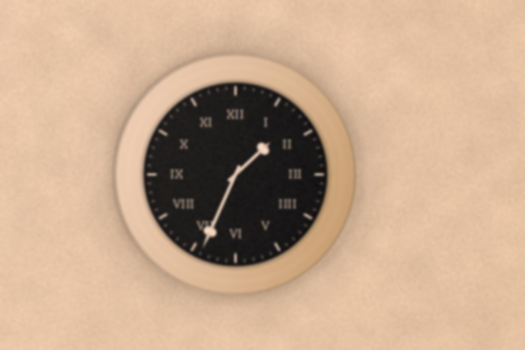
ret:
1.34
